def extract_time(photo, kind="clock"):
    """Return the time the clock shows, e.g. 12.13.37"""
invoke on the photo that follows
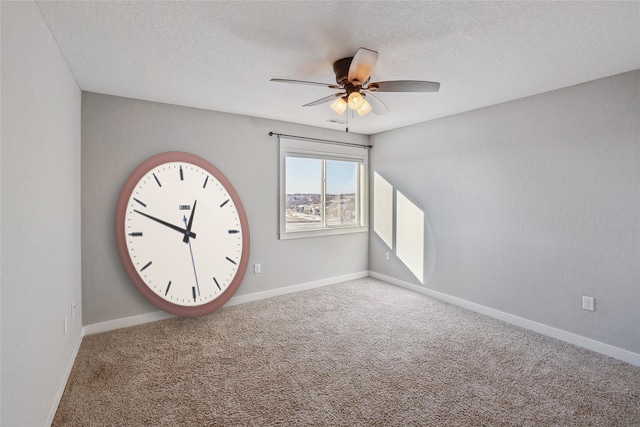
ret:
12.48.29
